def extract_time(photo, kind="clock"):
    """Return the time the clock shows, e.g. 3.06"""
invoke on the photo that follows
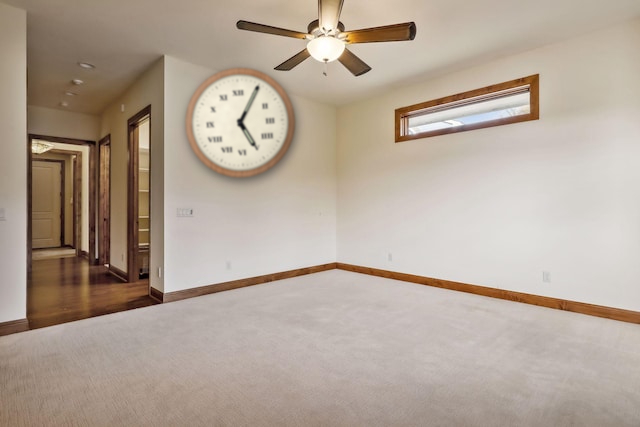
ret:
5.05
